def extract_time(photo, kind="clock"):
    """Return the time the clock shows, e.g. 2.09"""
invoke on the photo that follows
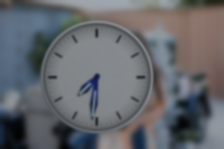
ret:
7.31
